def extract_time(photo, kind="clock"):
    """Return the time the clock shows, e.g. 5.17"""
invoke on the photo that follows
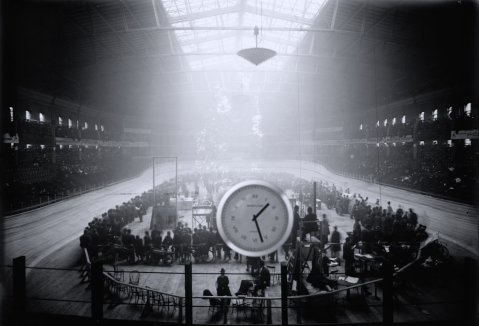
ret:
1.27
